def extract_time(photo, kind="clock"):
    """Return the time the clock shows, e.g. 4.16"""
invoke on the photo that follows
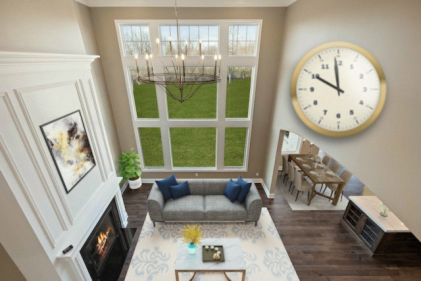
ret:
9.59
